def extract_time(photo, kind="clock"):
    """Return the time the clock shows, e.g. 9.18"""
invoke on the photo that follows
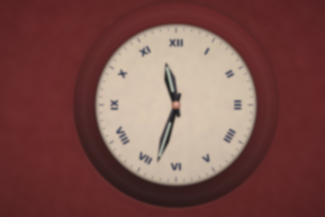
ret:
11.33
